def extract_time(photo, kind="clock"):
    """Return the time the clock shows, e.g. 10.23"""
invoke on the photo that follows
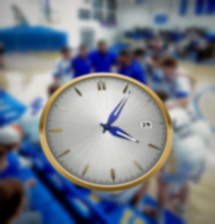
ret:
4.06
